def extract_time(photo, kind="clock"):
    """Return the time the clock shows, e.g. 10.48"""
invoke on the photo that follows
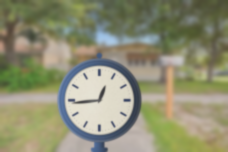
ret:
12.44
